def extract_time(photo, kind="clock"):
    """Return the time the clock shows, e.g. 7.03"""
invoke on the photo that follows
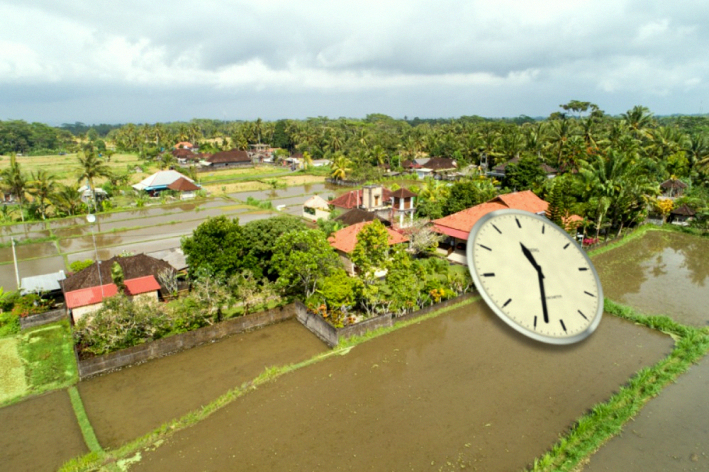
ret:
11.33
